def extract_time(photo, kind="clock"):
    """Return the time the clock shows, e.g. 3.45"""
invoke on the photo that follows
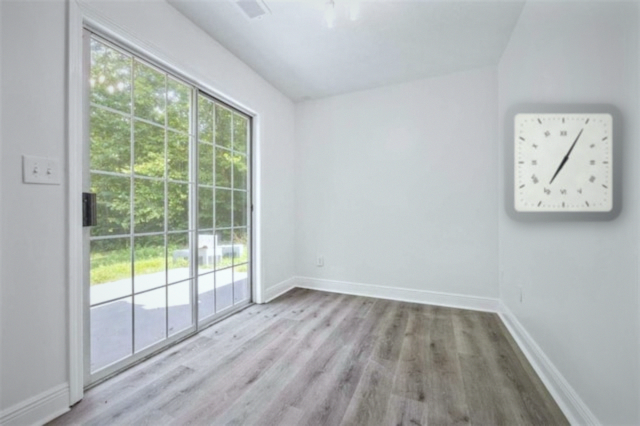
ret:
7.05
